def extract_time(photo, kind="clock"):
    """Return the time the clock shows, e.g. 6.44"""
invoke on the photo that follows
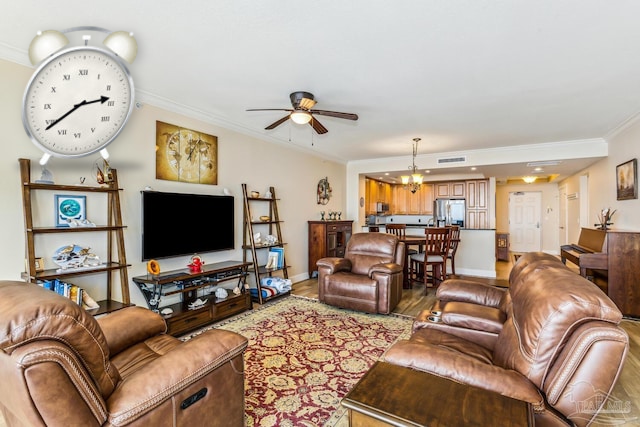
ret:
2.39
